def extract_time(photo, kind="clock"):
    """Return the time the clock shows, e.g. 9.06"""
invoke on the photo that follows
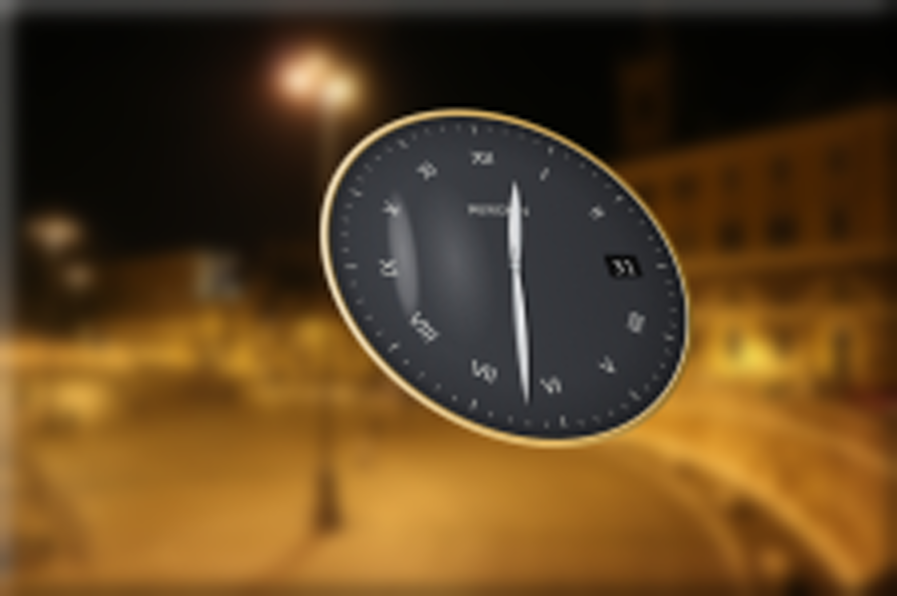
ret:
12.32
